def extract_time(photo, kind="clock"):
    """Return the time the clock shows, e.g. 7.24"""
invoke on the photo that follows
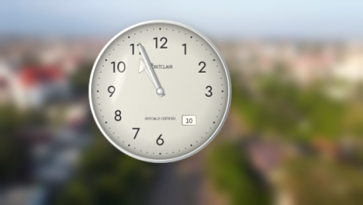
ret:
10.56
